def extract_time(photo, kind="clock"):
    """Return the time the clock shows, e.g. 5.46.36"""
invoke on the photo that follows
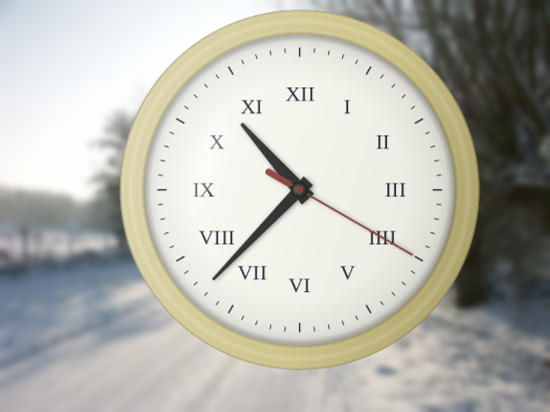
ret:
10.37.20
